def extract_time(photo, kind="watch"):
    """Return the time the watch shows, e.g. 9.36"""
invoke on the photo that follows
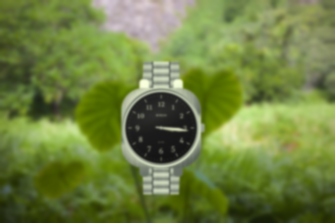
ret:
3.16
